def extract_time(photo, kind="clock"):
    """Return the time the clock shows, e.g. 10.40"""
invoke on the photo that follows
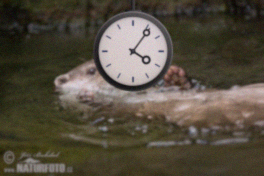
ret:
4.06
